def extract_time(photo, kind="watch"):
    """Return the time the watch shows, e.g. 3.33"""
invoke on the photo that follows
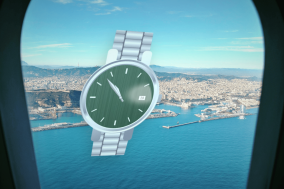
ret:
10.53
